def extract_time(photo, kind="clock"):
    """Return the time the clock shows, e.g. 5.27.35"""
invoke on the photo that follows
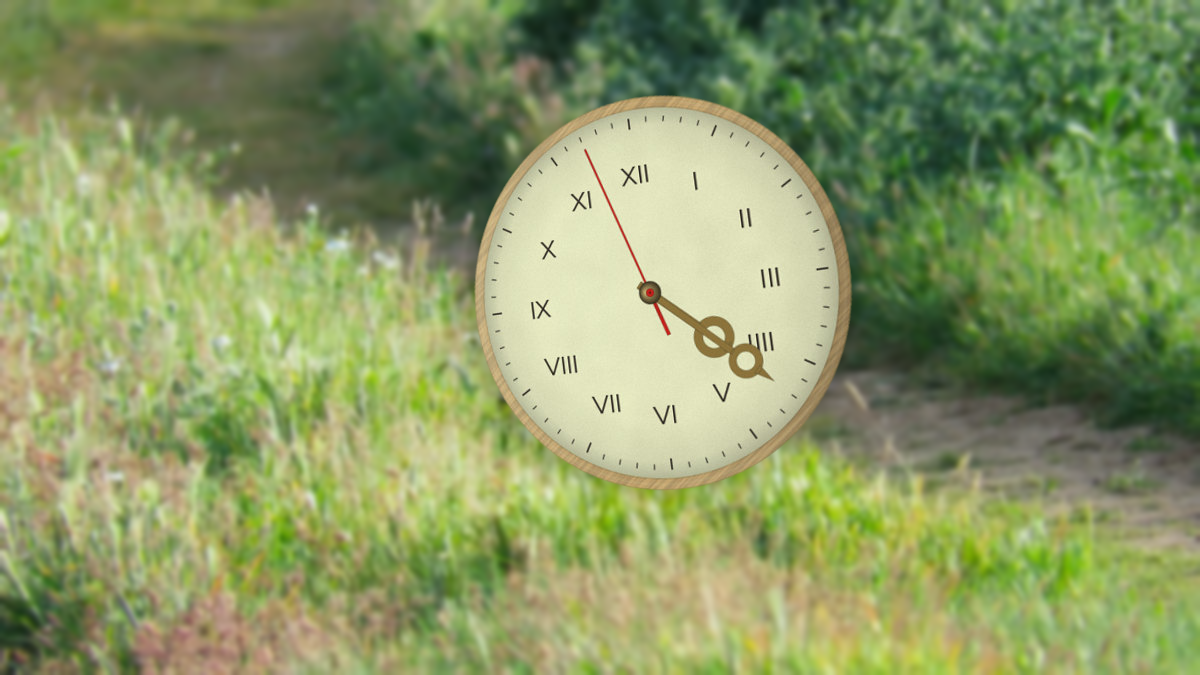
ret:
4.21.57
